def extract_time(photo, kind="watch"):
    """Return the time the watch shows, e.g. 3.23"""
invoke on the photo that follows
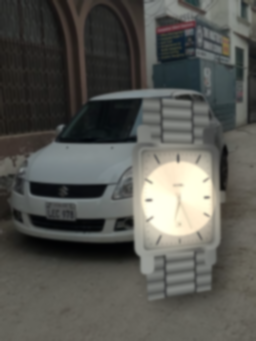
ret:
6.26
